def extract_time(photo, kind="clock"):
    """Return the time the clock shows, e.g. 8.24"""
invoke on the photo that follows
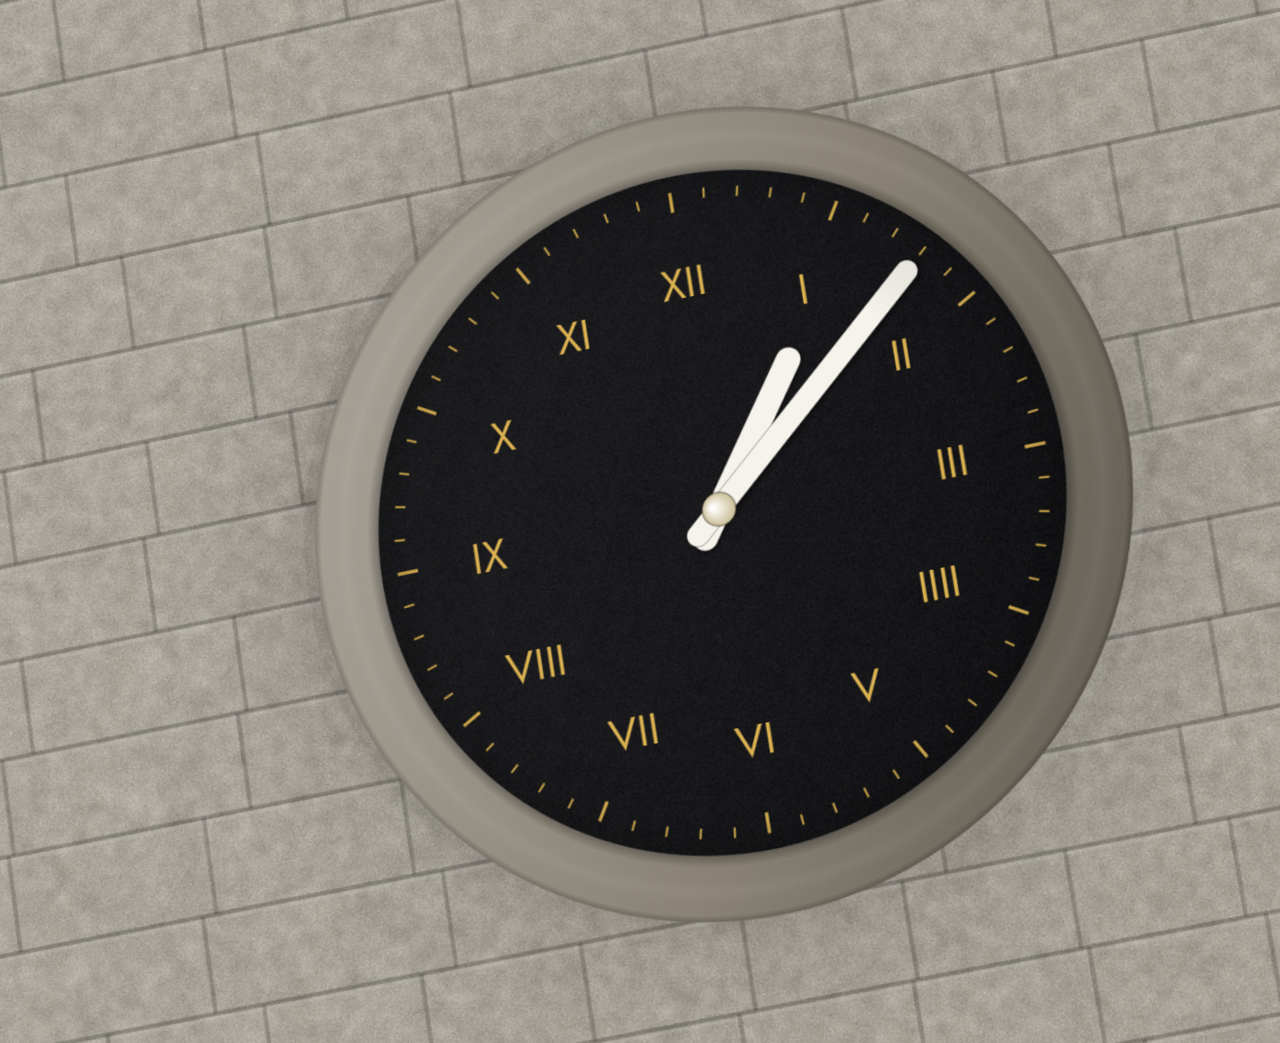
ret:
1.08
